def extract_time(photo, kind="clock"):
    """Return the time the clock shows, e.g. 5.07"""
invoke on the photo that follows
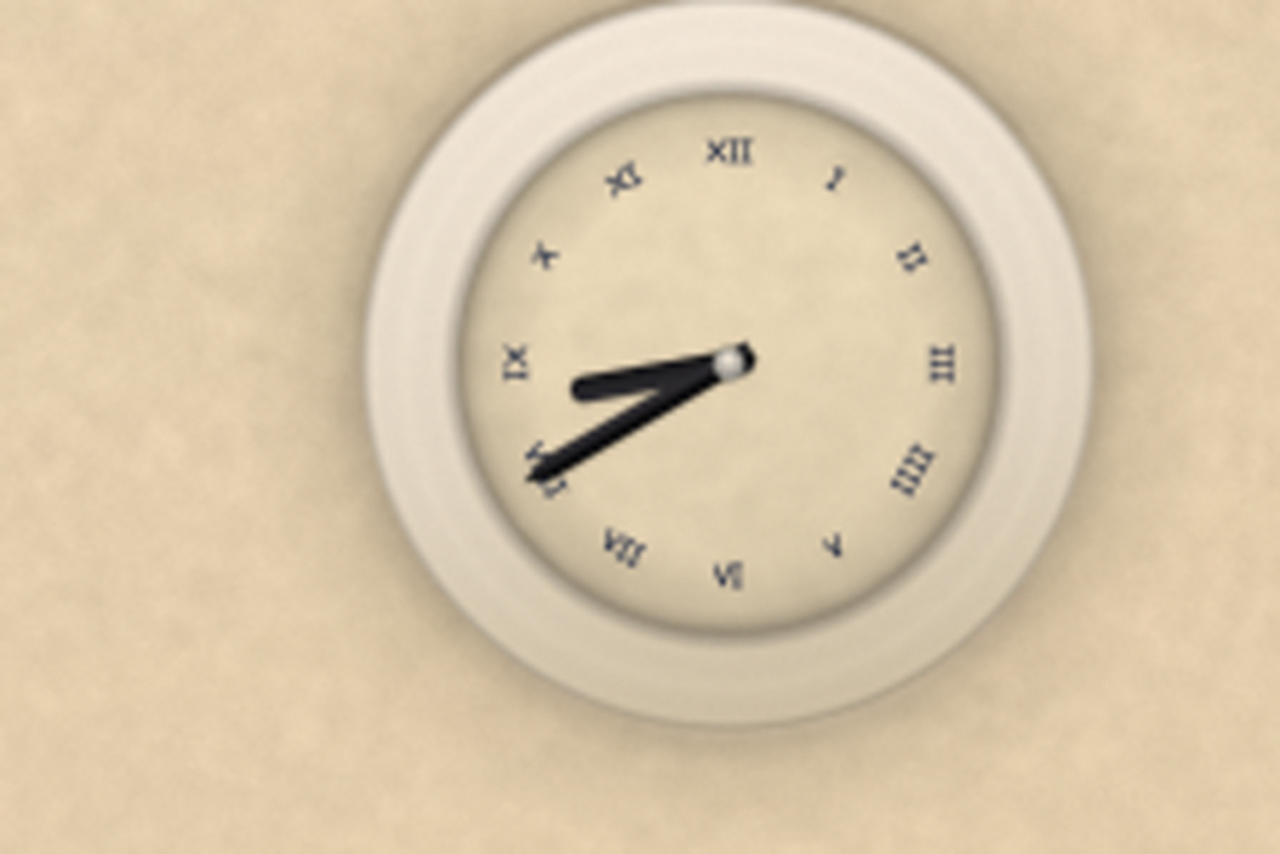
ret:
8.40
